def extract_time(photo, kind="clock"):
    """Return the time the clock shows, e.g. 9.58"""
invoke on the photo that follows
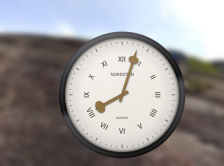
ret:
8.03
